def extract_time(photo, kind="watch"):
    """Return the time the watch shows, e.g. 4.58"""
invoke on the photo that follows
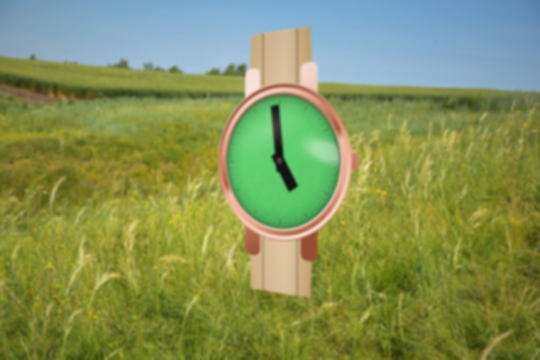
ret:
4.59
